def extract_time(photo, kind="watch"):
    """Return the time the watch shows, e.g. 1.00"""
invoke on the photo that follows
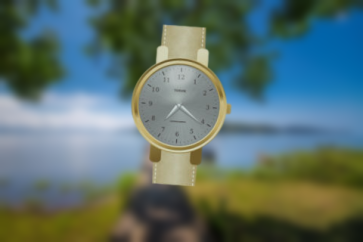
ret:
7.21
